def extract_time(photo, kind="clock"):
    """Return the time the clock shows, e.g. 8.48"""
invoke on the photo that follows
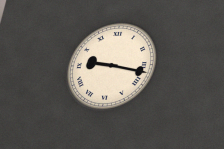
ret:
9.17
